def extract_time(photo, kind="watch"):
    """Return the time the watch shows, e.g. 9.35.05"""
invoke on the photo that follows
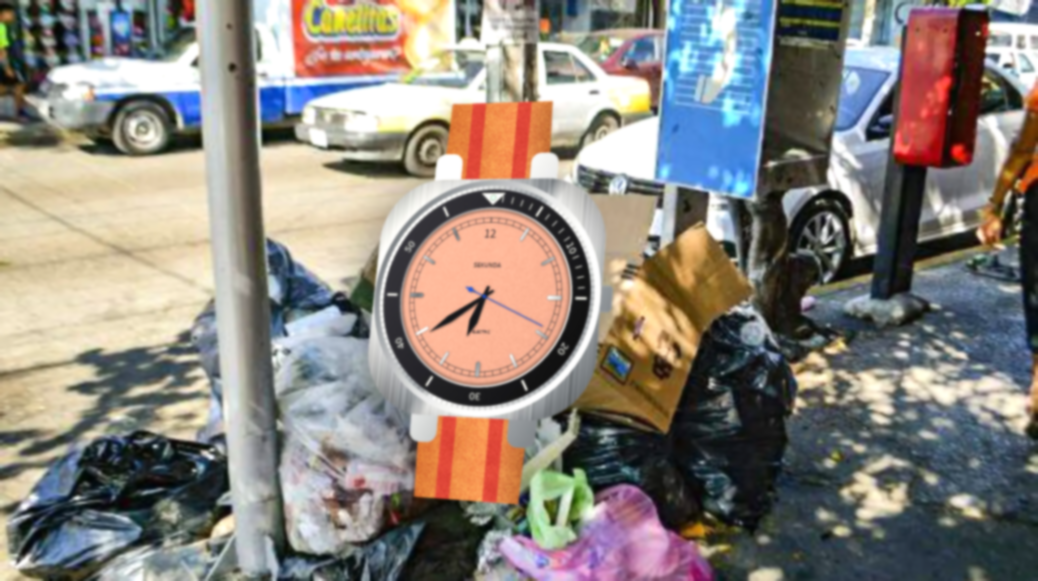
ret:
6.39.19
